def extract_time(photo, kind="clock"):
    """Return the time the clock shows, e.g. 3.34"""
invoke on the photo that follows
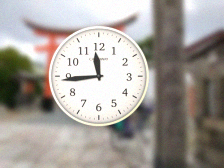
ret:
11.44
